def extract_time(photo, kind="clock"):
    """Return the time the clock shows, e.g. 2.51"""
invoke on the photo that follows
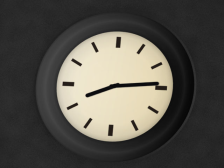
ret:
8.14
